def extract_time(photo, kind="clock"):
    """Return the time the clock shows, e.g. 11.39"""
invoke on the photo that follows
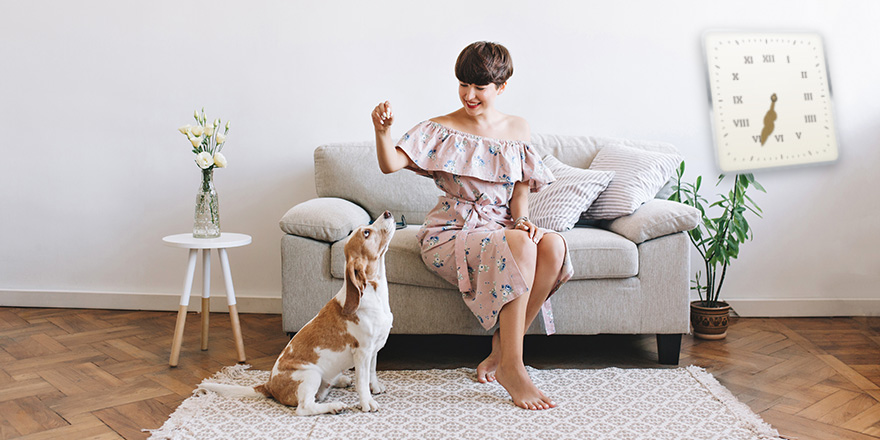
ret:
6.34
